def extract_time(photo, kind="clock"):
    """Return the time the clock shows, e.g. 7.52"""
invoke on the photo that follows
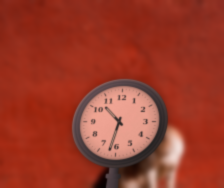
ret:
10.32
